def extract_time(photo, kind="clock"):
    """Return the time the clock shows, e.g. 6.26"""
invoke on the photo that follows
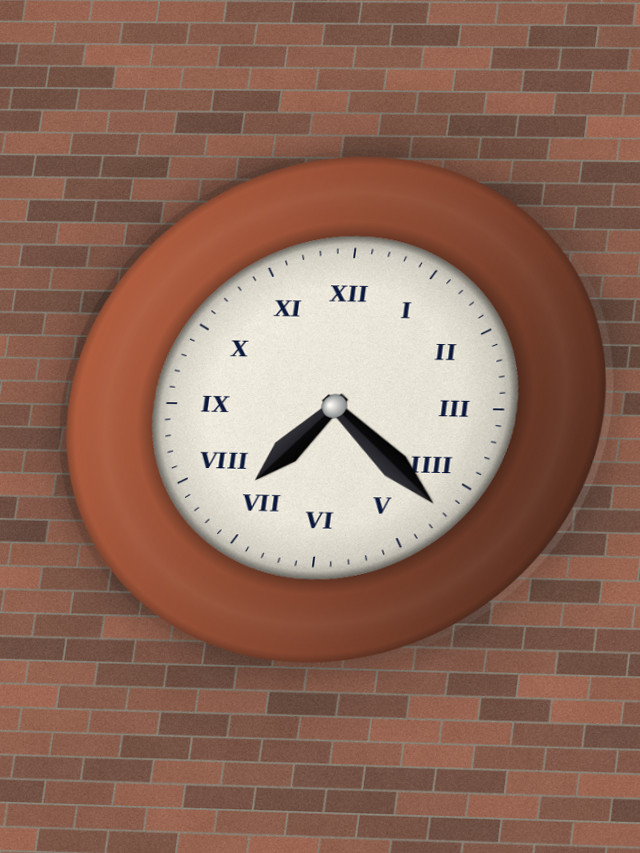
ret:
7.22
